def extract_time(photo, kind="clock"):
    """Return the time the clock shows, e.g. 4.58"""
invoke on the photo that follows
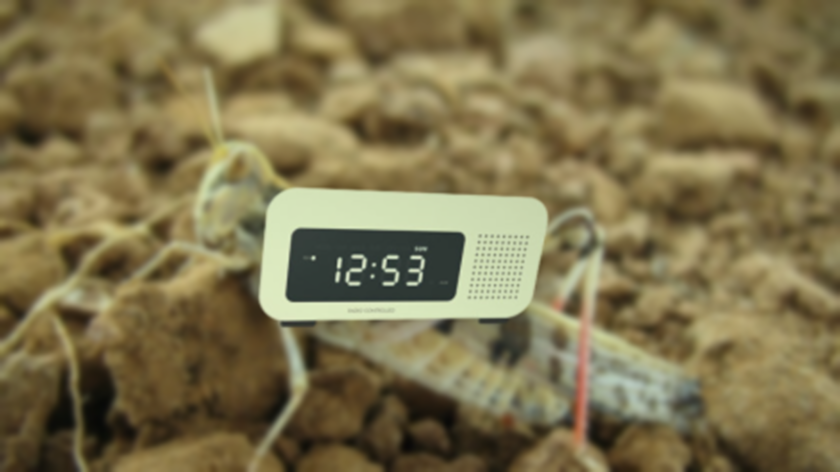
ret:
12.53
